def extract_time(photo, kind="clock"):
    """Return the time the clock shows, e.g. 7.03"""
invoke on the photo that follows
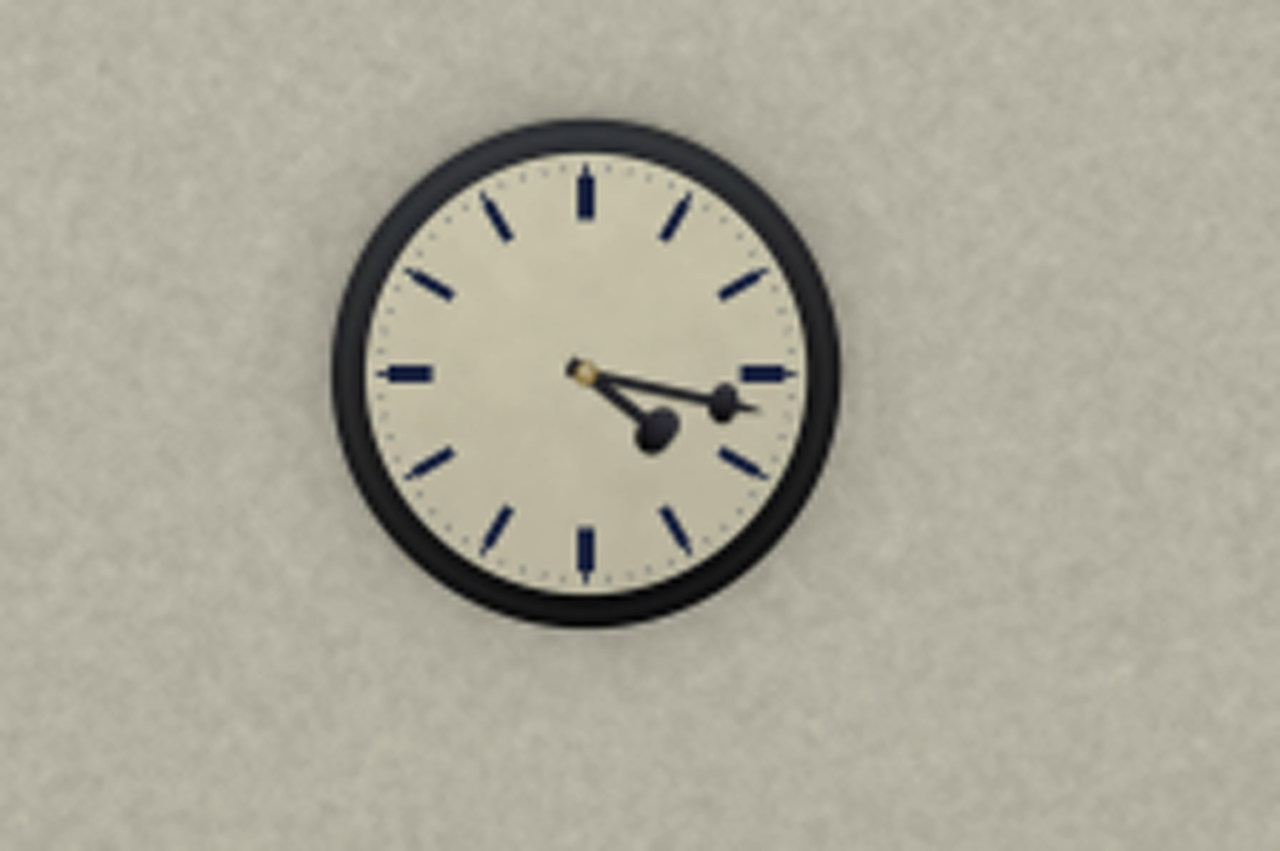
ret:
4.17
